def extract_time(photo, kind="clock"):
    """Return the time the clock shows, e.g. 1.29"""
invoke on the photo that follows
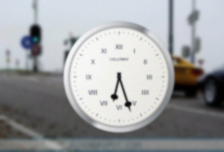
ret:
6.27
